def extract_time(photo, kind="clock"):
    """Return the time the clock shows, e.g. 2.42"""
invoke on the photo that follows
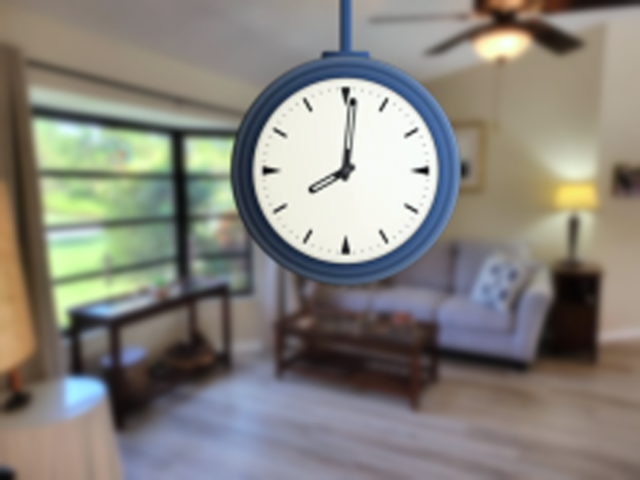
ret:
8.01
